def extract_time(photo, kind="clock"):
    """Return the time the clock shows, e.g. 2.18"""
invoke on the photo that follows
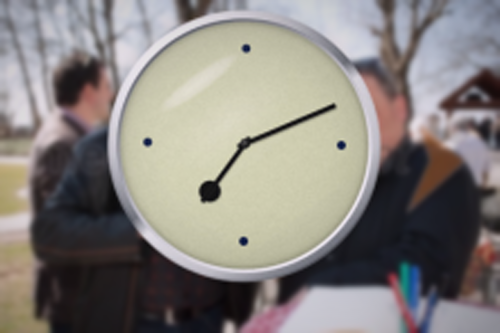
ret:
7.11
